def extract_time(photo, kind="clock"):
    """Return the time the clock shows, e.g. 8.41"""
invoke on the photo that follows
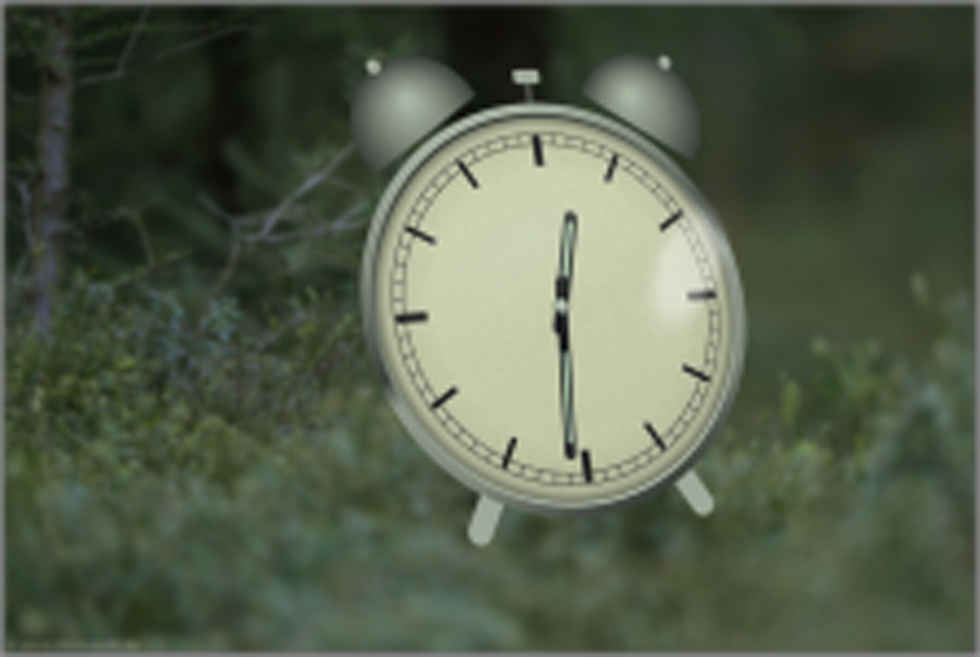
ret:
12.31
